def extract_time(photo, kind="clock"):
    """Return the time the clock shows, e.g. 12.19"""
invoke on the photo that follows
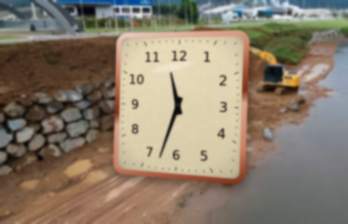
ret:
11.33
